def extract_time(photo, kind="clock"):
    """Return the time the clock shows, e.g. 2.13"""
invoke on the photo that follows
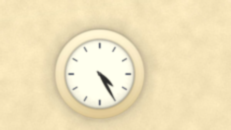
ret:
4.25
